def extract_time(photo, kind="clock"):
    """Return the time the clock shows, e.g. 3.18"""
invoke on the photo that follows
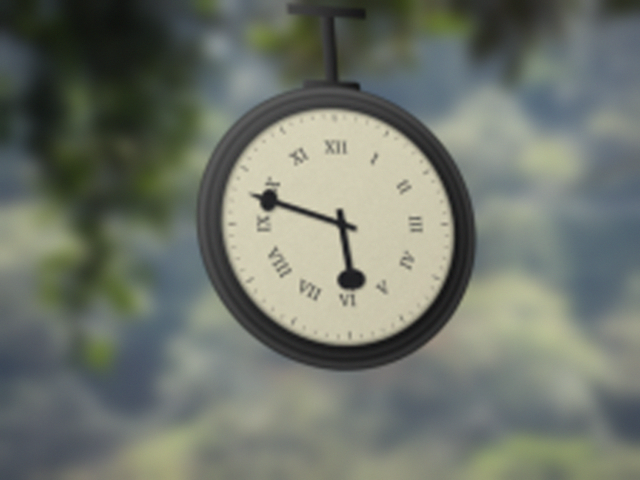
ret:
5.48
